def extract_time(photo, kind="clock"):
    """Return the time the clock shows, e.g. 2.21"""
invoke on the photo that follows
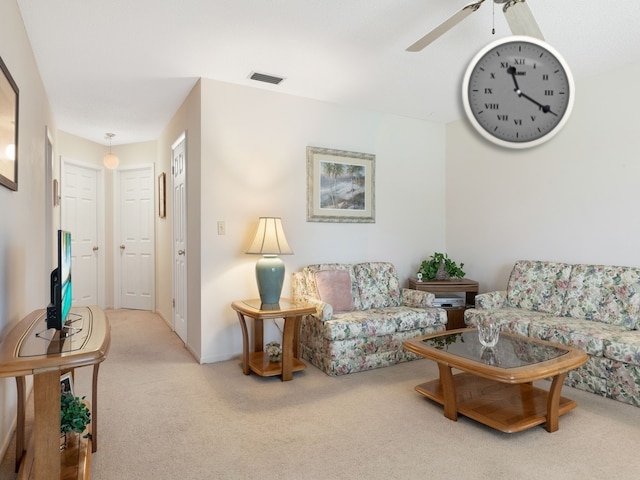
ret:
11.20
